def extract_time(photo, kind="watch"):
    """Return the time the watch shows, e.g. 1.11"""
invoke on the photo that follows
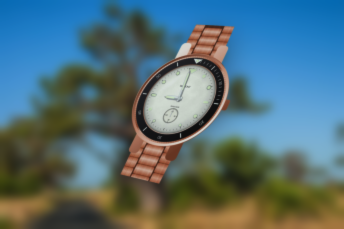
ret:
8.59
